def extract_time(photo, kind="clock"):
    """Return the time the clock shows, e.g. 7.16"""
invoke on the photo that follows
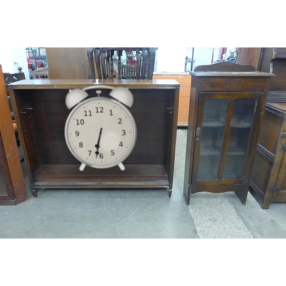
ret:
6.32
